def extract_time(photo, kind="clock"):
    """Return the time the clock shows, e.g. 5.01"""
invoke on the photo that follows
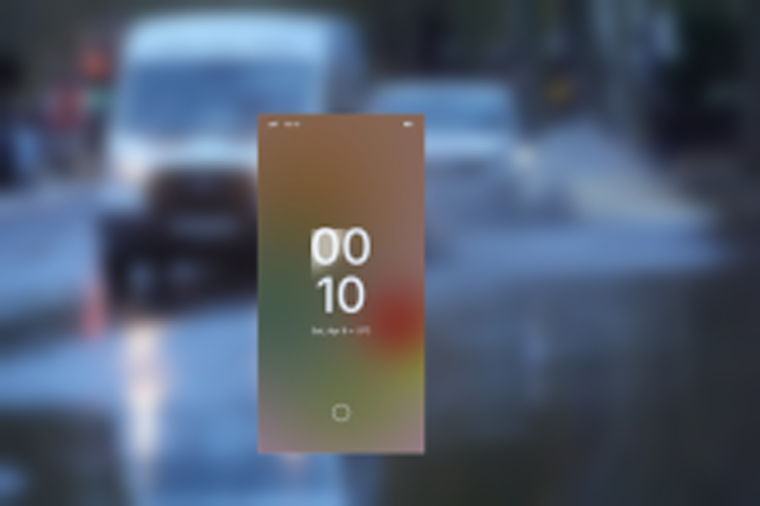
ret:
0.10
